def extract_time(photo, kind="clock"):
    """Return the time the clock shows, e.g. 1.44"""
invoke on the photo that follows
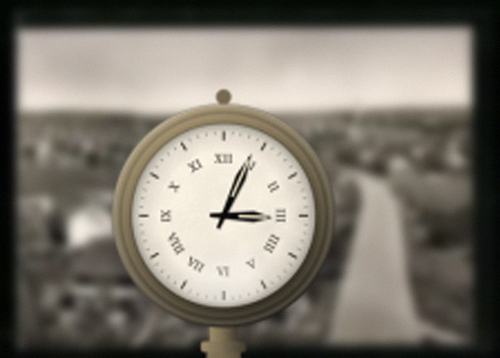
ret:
3.04
